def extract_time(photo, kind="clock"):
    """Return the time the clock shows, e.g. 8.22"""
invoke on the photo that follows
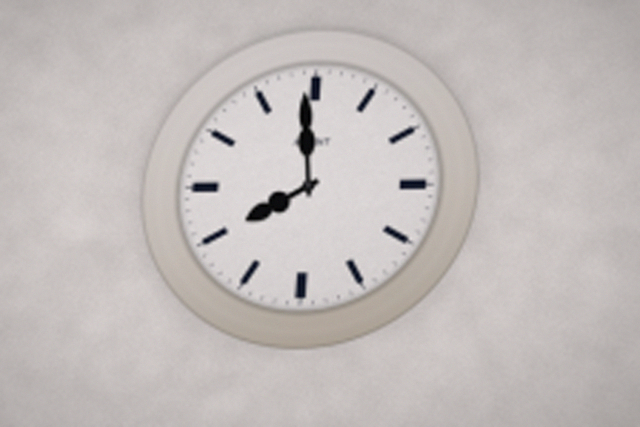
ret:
7.59
